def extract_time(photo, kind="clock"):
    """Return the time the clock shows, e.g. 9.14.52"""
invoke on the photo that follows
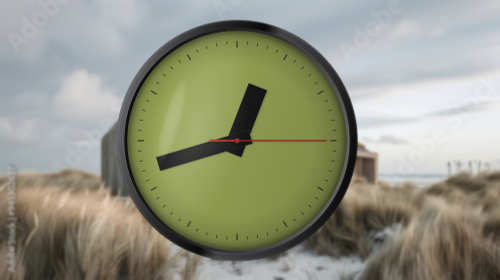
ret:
12.42.15
